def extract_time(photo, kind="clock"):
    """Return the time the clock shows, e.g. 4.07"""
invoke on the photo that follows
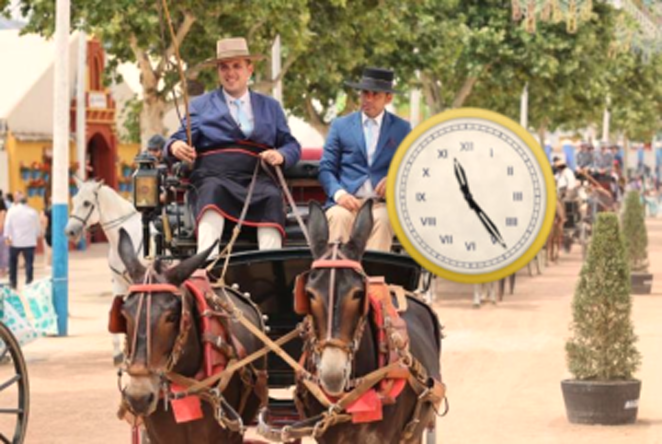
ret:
11.24
